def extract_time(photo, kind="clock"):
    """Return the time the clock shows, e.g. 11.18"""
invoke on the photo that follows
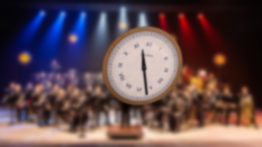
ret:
11.27
